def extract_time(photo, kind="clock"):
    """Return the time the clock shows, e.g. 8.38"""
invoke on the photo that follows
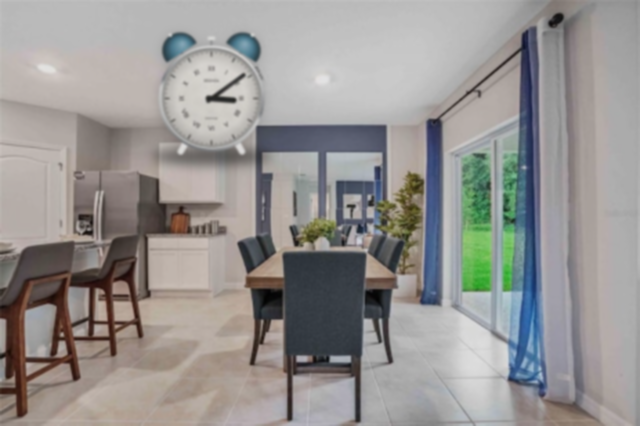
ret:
3.09
